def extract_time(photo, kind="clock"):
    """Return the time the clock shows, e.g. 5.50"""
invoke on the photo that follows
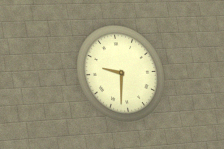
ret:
9.32
